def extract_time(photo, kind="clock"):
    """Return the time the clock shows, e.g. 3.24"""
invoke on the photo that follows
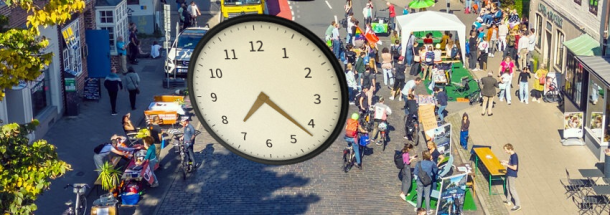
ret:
7.22
